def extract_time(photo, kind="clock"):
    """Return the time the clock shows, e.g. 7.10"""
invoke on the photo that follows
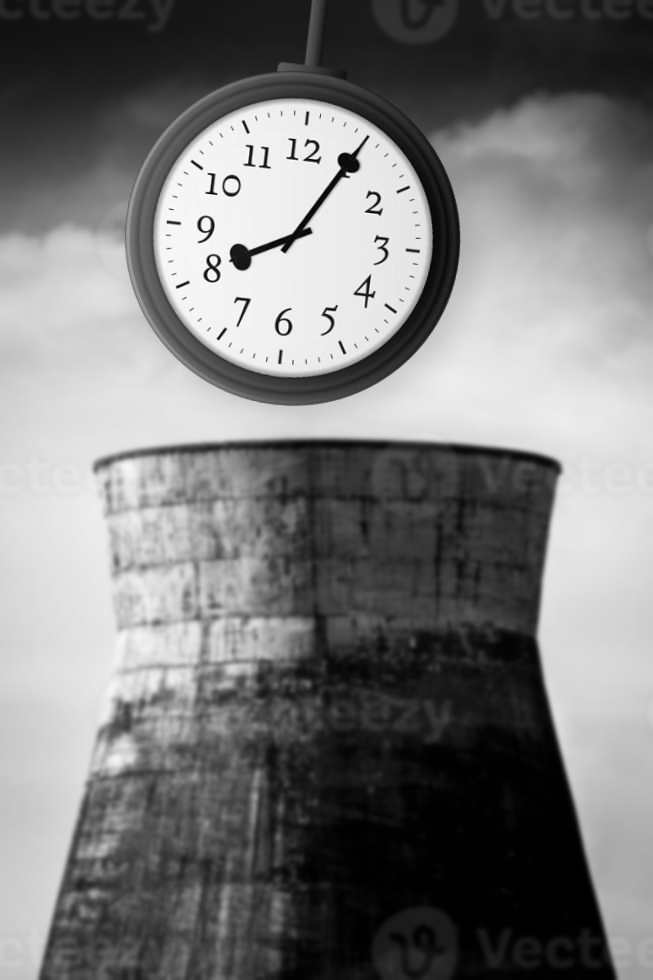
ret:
8.05
